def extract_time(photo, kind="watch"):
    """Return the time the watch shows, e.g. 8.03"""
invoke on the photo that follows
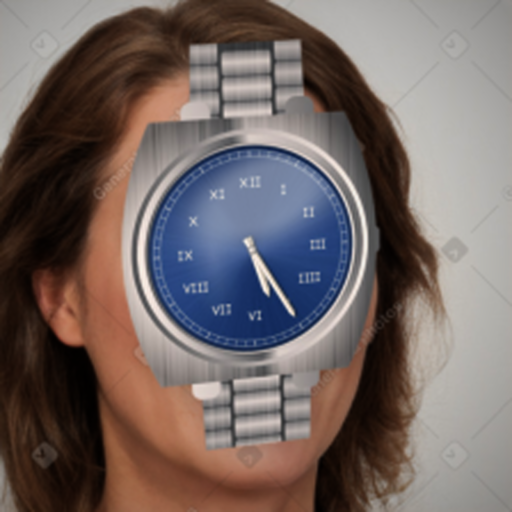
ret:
5.25
